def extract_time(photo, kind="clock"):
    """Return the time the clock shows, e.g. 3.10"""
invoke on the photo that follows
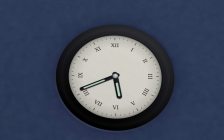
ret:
5.41
